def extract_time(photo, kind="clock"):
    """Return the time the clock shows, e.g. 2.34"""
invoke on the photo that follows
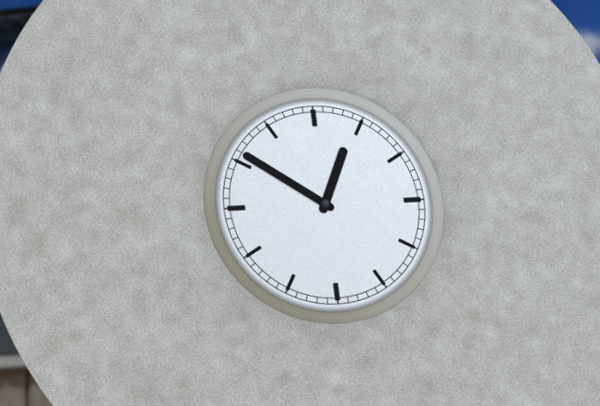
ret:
12.51
